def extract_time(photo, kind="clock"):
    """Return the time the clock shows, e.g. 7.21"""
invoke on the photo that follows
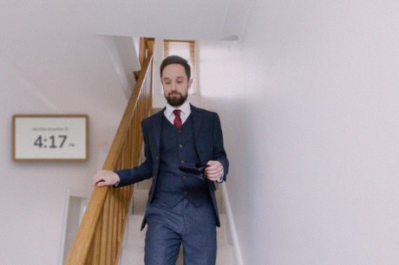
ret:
4.17
